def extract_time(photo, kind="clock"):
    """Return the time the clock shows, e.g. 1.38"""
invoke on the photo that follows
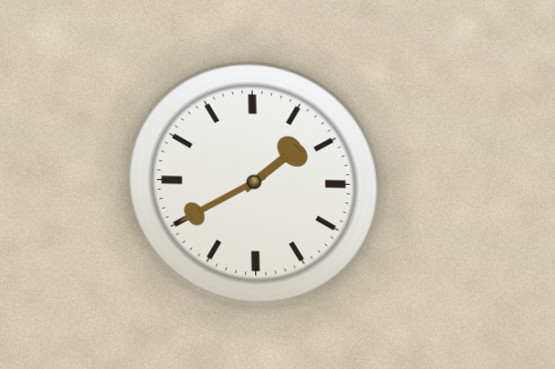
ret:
1.40
